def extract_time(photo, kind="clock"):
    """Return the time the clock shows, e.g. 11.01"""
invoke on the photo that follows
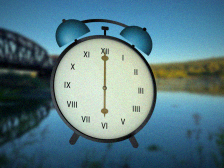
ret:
6.00
